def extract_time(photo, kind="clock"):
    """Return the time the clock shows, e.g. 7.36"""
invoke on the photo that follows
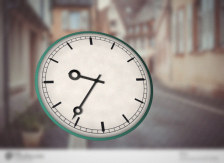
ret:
9.36
